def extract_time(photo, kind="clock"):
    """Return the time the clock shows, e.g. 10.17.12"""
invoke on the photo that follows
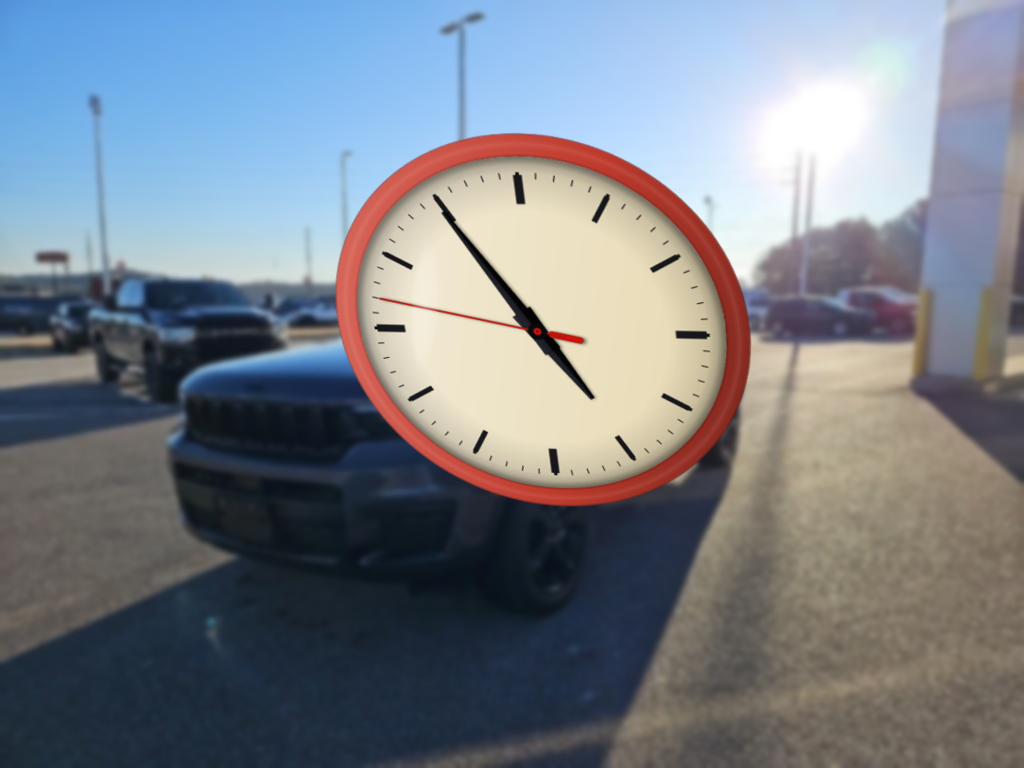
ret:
4.54.47
